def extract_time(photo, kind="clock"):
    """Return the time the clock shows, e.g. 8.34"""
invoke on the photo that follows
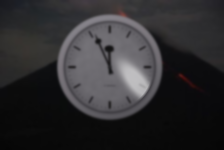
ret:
11.56
